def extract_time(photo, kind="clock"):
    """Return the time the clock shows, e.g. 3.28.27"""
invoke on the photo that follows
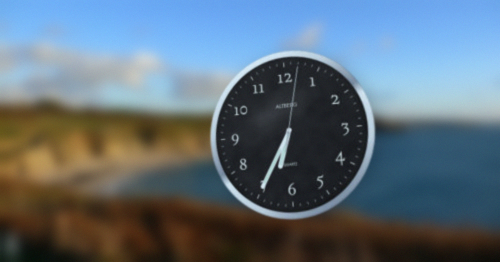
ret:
6.35.02
